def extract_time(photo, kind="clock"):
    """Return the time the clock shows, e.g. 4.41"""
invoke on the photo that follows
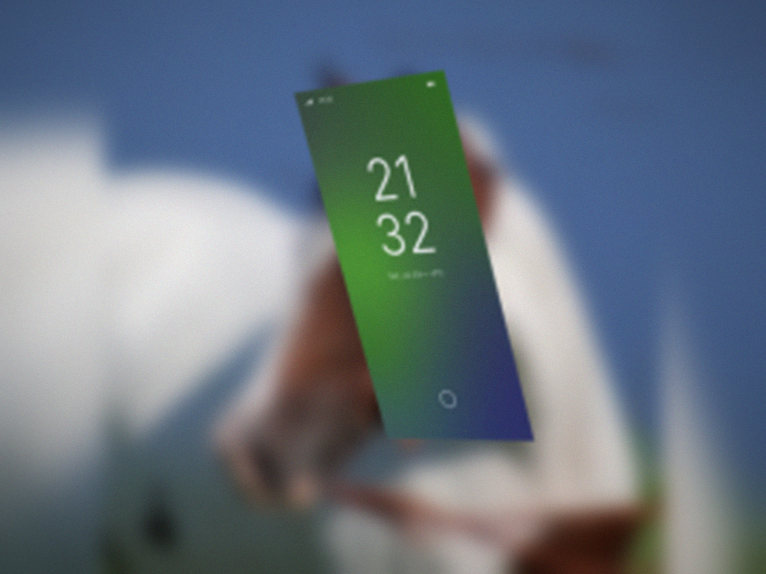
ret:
21.32
